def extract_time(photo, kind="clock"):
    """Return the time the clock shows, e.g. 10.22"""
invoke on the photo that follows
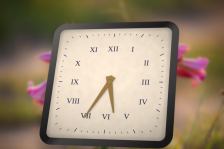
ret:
5.35
